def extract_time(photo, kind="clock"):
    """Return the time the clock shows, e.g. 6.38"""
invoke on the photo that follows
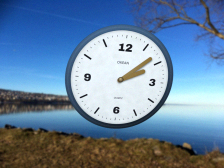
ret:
2.08
